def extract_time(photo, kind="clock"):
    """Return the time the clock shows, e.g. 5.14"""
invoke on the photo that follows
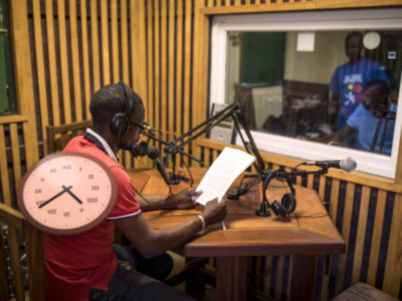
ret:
4.39
